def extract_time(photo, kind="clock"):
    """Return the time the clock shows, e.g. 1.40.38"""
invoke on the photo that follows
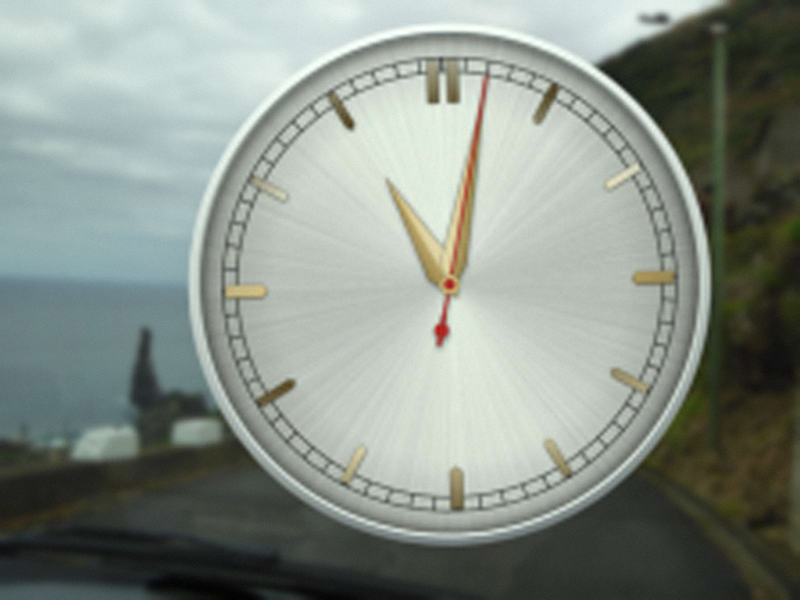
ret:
11.02.02
